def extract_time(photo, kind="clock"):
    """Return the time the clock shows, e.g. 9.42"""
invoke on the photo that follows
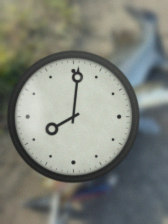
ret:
8.01
